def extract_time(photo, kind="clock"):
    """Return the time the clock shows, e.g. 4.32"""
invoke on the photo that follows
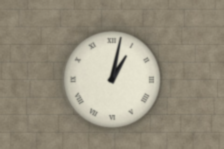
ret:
1.02
